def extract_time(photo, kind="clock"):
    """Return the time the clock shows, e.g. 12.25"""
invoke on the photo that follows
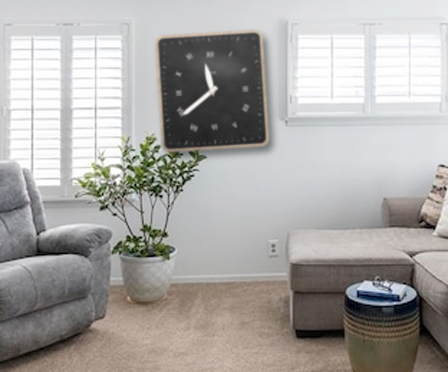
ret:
11.39
